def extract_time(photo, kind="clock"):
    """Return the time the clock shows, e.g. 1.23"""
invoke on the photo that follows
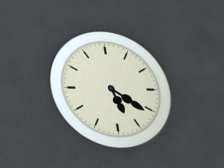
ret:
5.21
